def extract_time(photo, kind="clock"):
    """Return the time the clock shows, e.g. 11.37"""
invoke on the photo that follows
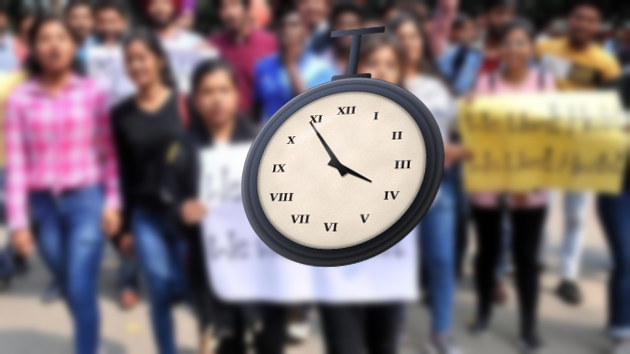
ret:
3.54
